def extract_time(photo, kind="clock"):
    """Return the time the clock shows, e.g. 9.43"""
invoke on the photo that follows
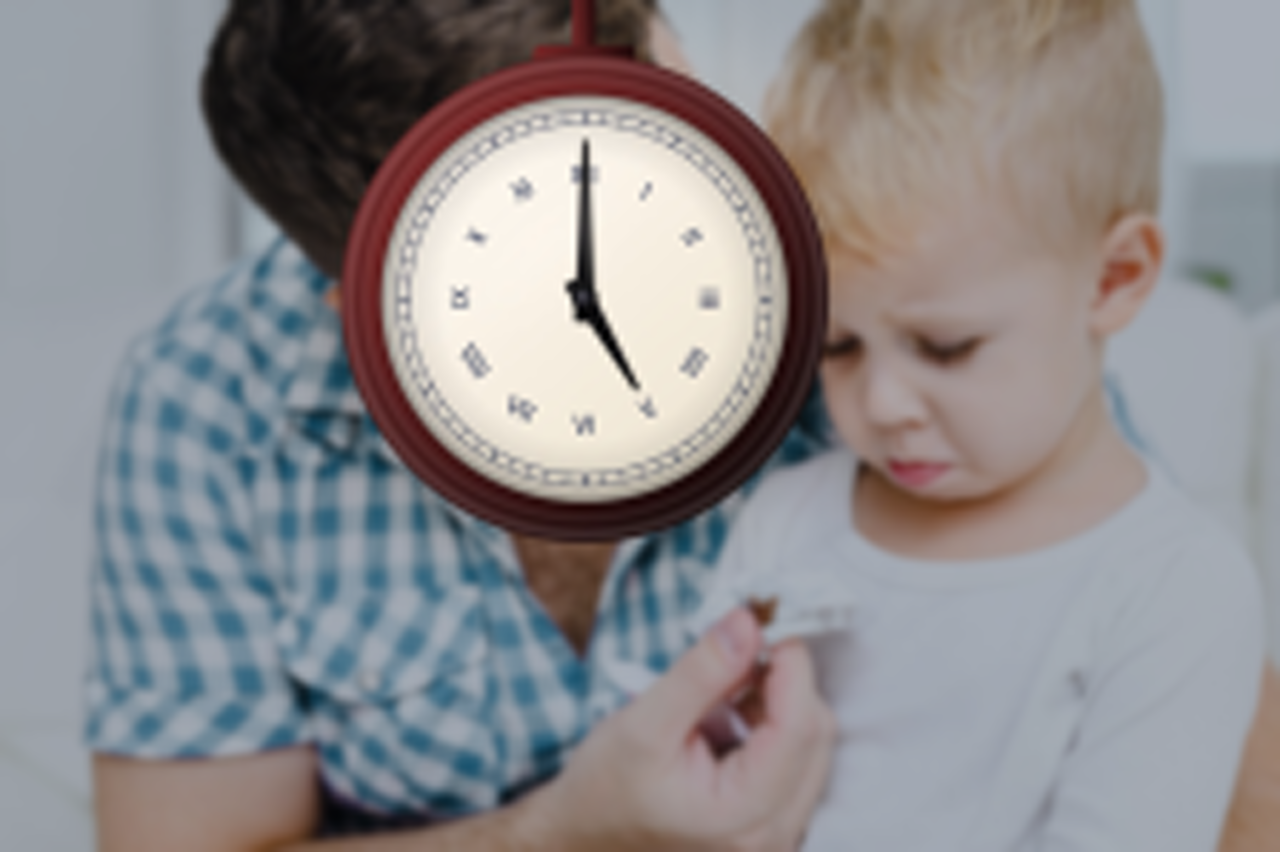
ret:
5.00
